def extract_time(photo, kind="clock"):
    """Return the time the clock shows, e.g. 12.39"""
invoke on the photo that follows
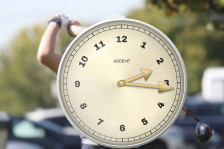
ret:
2.16
